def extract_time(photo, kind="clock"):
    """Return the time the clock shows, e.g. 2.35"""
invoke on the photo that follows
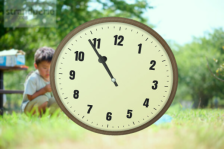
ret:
10.54
